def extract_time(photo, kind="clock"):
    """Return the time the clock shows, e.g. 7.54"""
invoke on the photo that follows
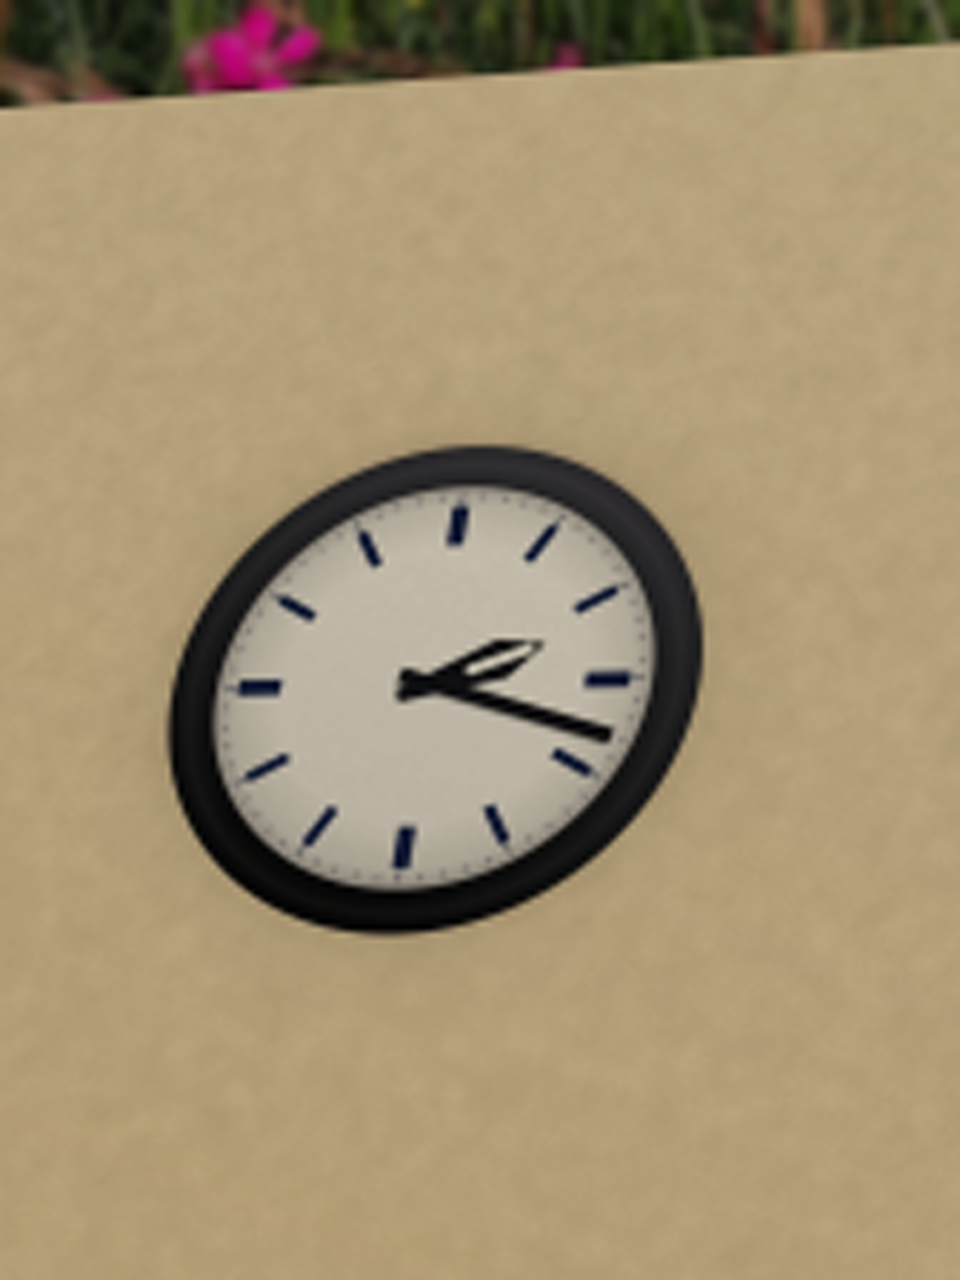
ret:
2.18
